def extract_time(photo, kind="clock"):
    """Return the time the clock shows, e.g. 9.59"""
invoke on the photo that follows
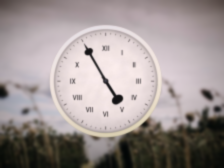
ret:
4.55
